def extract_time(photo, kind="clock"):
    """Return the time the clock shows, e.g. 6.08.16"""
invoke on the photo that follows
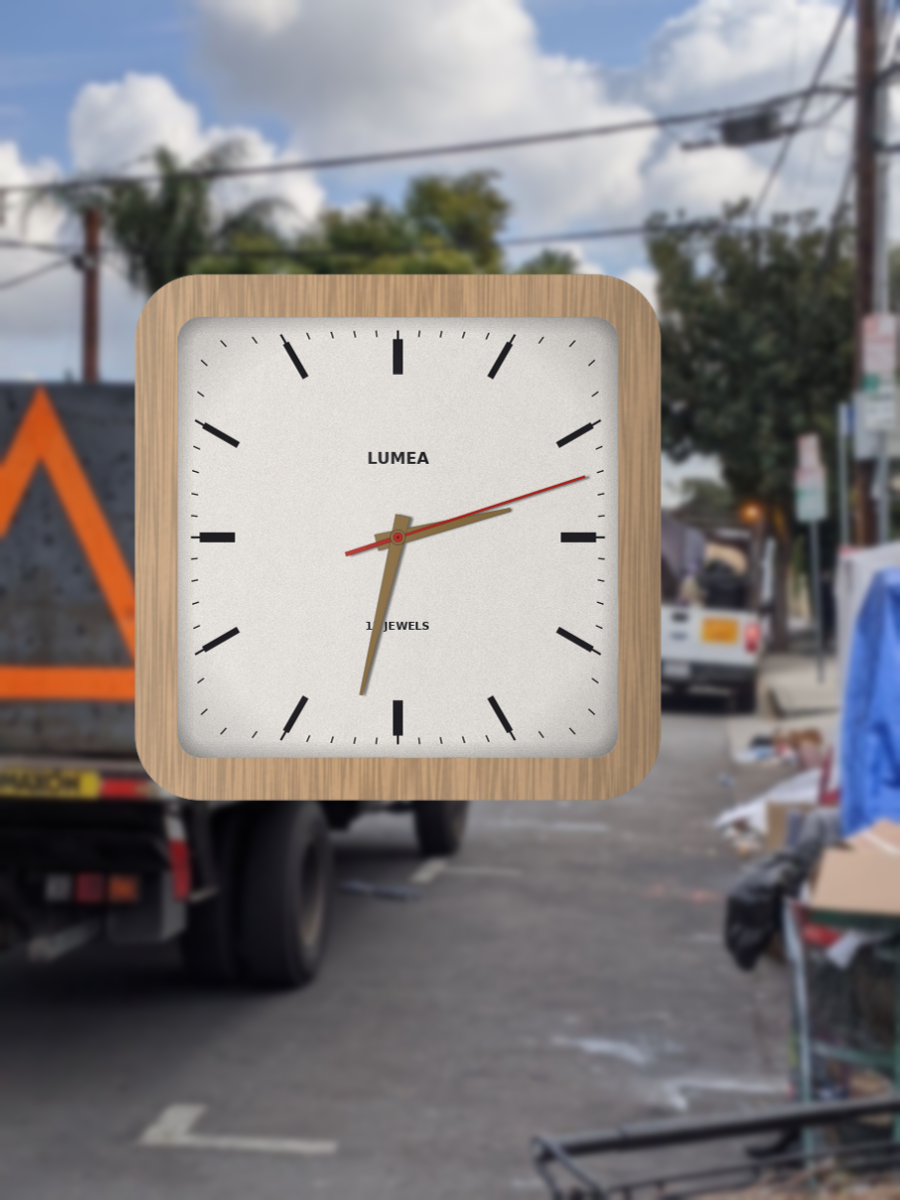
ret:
2.32.12
